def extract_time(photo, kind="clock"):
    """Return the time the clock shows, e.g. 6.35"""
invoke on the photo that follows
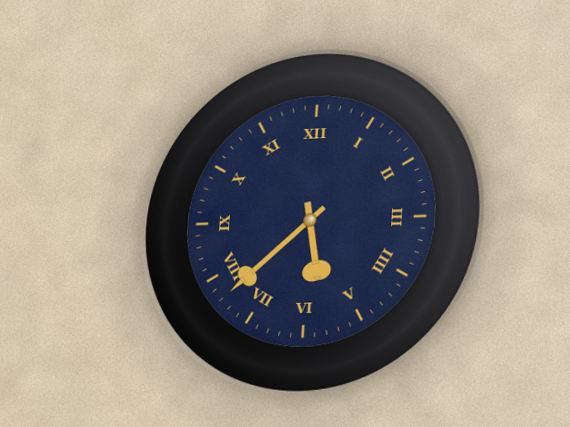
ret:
5.38
